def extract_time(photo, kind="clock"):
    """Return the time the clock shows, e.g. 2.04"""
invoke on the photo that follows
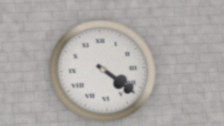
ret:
4.22
